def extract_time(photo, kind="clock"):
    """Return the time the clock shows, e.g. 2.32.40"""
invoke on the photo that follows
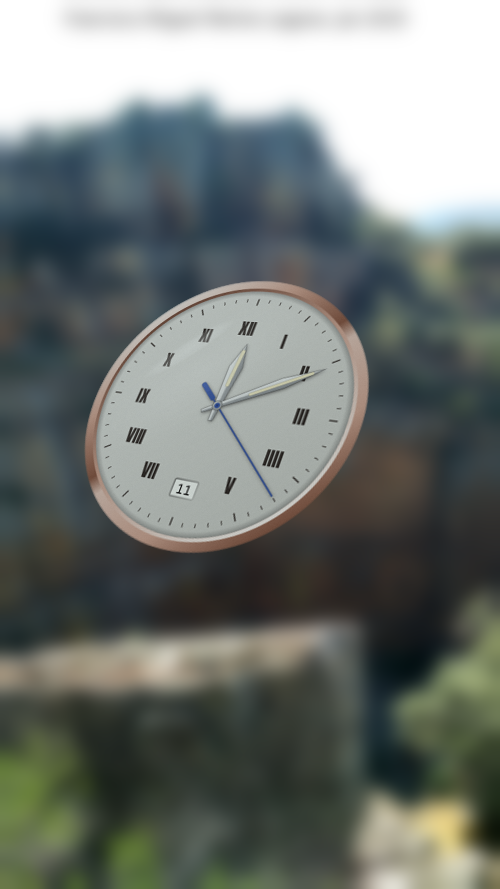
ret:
12.10.22
